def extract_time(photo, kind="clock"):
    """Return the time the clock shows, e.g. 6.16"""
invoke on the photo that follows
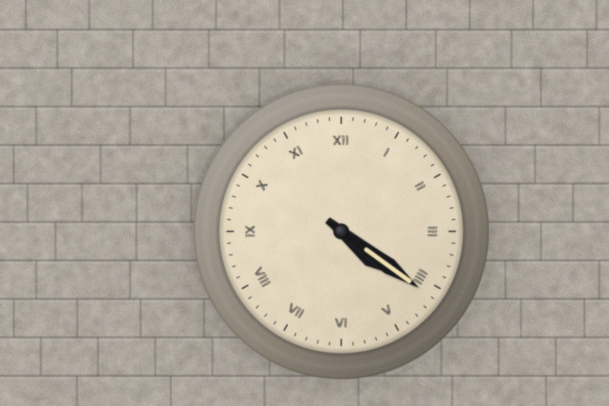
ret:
4.21
